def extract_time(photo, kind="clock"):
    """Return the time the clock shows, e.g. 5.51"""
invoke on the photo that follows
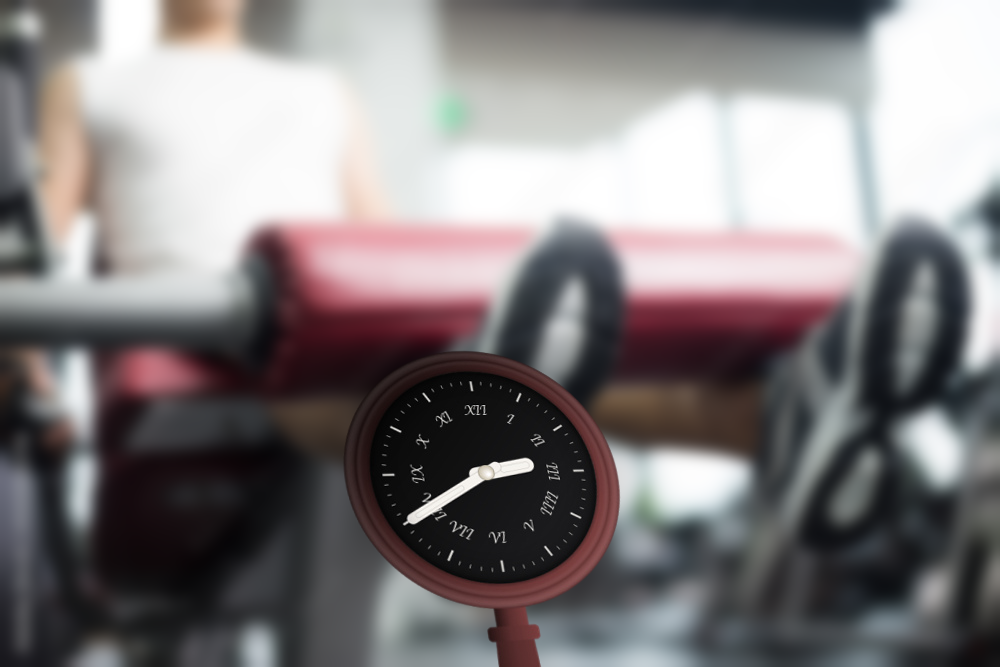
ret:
2.40
